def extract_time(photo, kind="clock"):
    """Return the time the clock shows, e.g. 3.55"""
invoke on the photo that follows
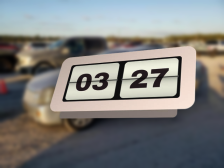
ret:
3.27
